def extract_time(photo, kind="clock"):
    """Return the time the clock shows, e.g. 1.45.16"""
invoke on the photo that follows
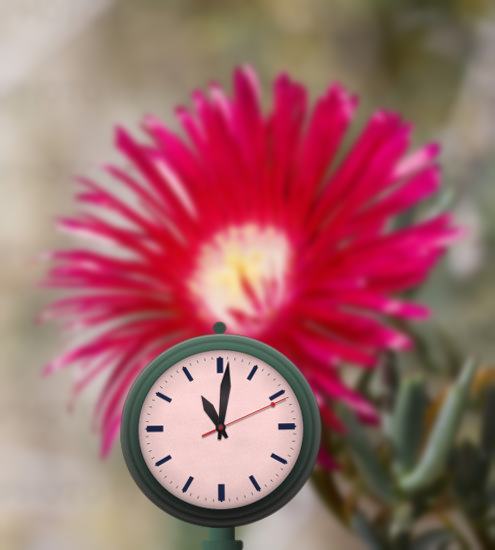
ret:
11.01.11
